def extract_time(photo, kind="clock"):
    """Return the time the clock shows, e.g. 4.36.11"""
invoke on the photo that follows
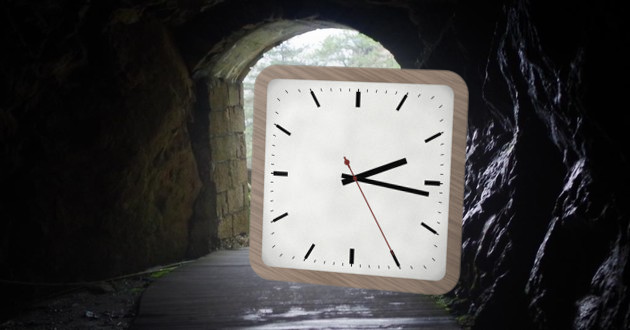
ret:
2.16.25
